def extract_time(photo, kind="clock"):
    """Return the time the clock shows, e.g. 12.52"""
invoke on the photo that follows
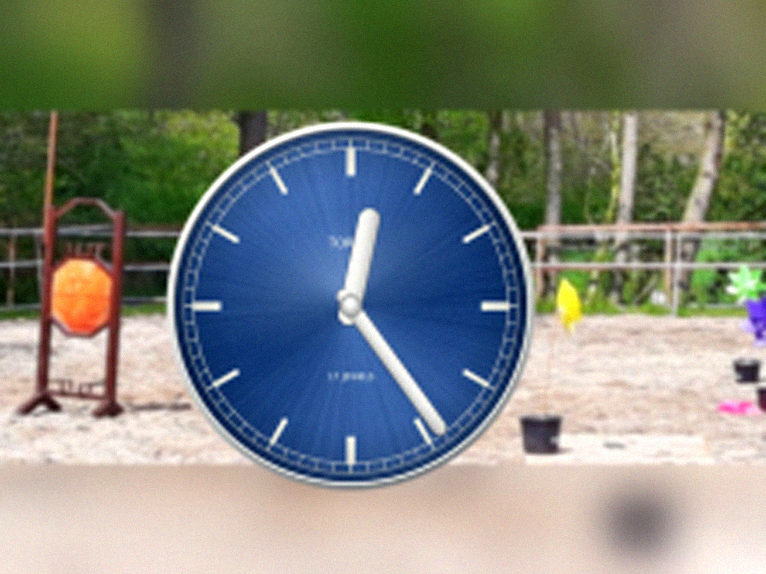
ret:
12.24
